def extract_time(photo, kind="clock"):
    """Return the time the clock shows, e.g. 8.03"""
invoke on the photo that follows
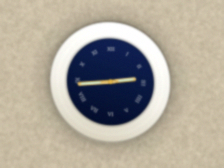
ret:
2.44
